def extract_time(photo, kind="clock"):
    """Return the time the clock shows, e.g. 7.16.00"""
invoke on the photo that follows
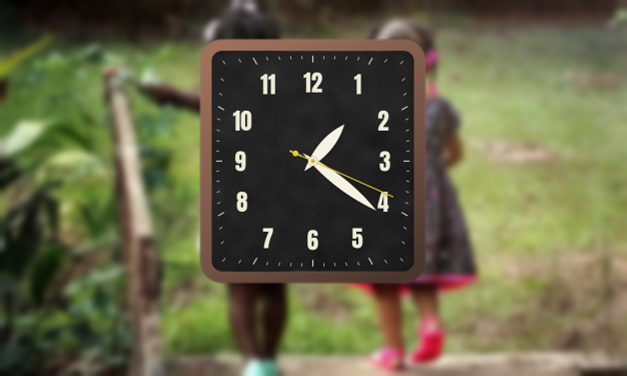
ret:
1.21.19
